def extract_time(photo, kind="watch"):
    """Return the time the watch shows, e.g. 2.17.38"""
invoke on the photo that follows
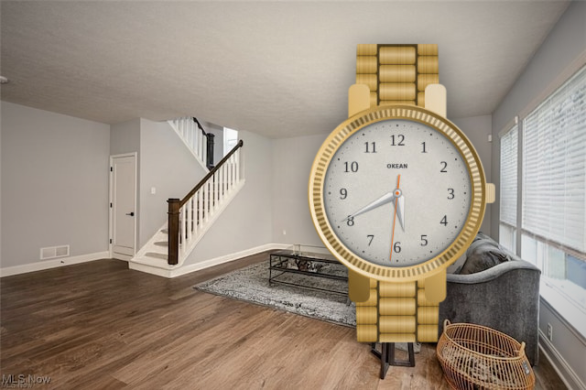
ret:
5.40.31
